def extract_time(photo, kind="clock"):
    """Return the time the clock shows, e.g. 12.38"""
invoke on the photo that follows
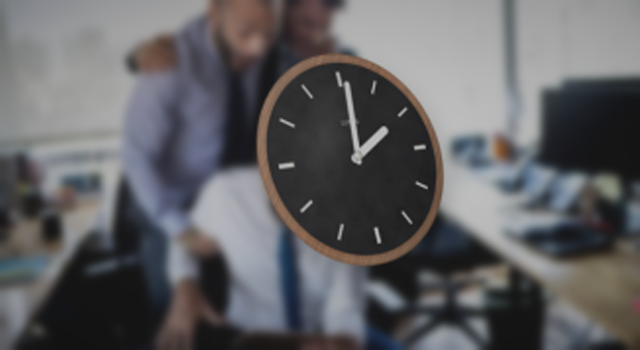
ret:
2.01
